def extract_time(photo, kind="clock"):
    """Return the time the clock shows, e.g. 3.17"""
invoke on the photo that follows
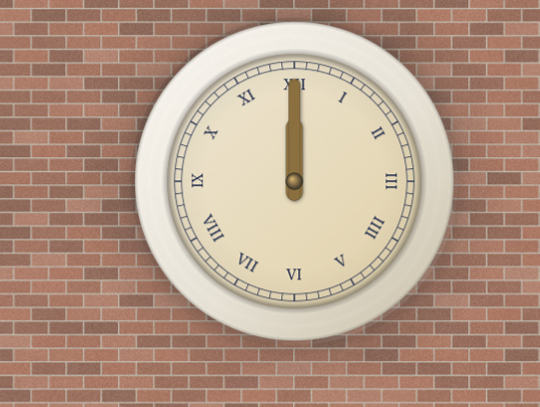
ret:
12.00
